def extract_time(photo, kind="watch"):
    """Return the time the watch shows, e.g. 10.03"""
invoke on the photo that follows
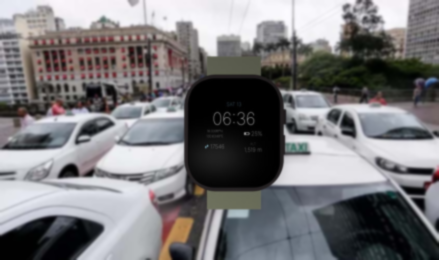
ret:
6.36
